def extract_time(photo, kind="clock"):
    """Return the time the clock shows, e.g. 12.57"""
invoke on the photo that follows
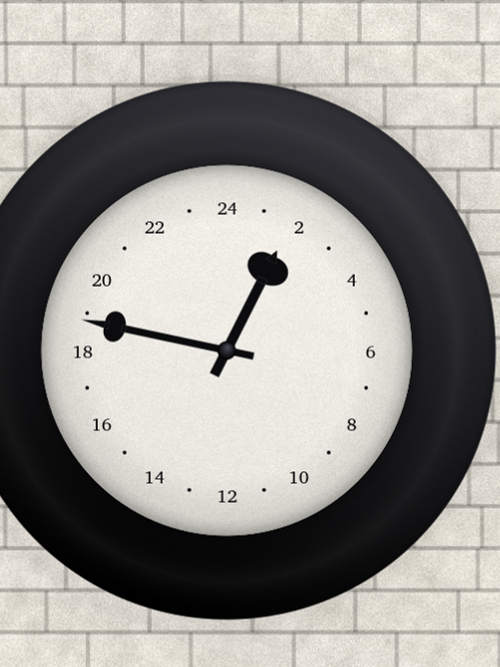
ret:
1.47
